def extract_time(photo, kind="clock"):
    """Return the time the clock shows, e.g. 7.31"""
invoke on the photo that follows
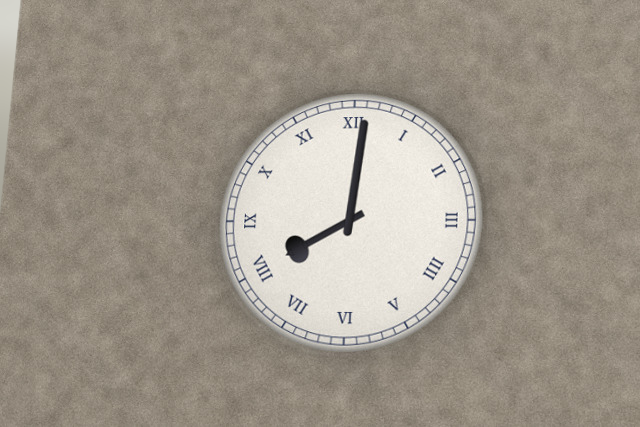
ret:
8.01
